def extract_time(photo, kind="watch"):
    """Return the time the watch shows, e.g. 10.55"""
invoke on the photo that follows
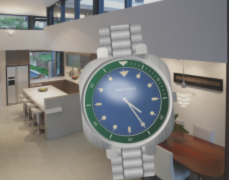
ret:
4.25
